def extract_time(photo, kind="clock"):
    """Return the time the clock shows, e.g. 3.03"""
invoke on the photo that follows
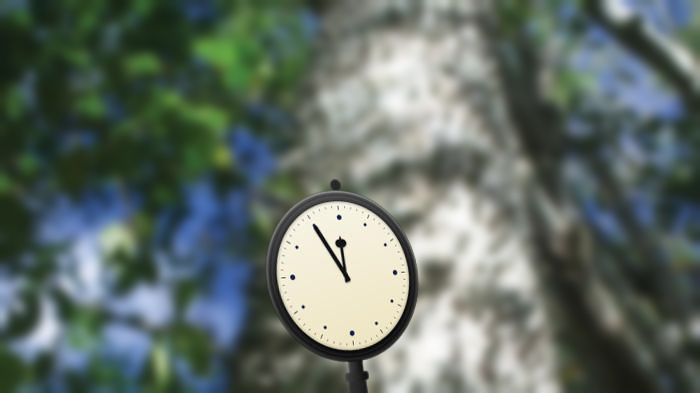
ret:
11.55
